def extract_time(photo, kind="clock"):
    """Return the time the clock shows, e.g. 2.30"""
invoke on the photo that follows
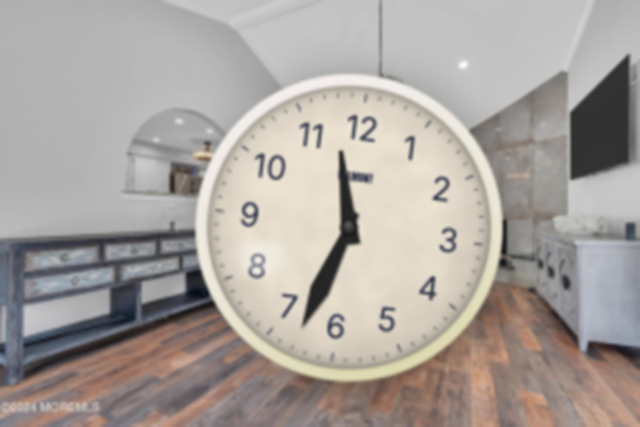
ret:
11.33
